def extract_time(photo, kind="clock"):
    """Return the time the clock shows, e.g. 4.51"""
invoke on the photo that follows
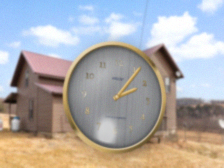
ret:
2.06
